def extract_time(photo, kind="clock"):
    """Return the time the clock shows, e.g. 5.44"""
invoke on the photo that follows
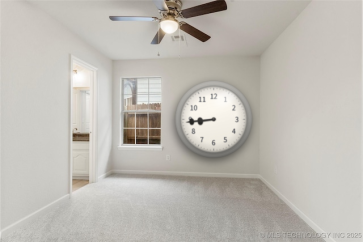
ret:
8.44
